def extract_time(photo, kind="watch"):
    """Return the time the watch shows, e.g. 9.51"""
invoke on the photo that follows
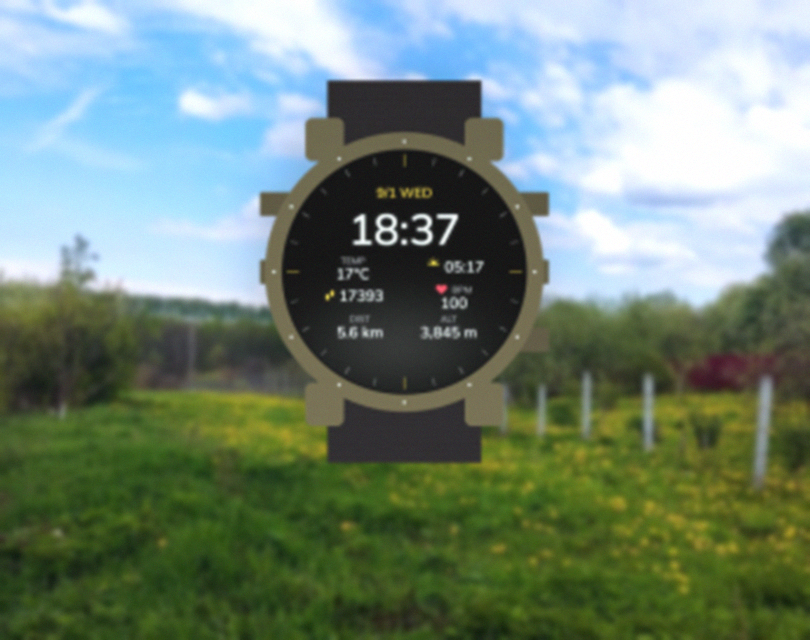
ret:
18.37
